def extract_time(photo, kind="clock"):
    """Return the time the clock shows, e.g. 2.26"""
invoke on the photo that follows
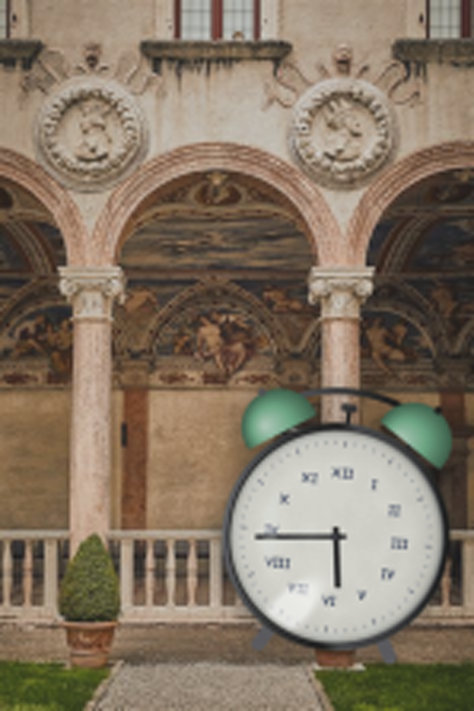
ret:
5.44
